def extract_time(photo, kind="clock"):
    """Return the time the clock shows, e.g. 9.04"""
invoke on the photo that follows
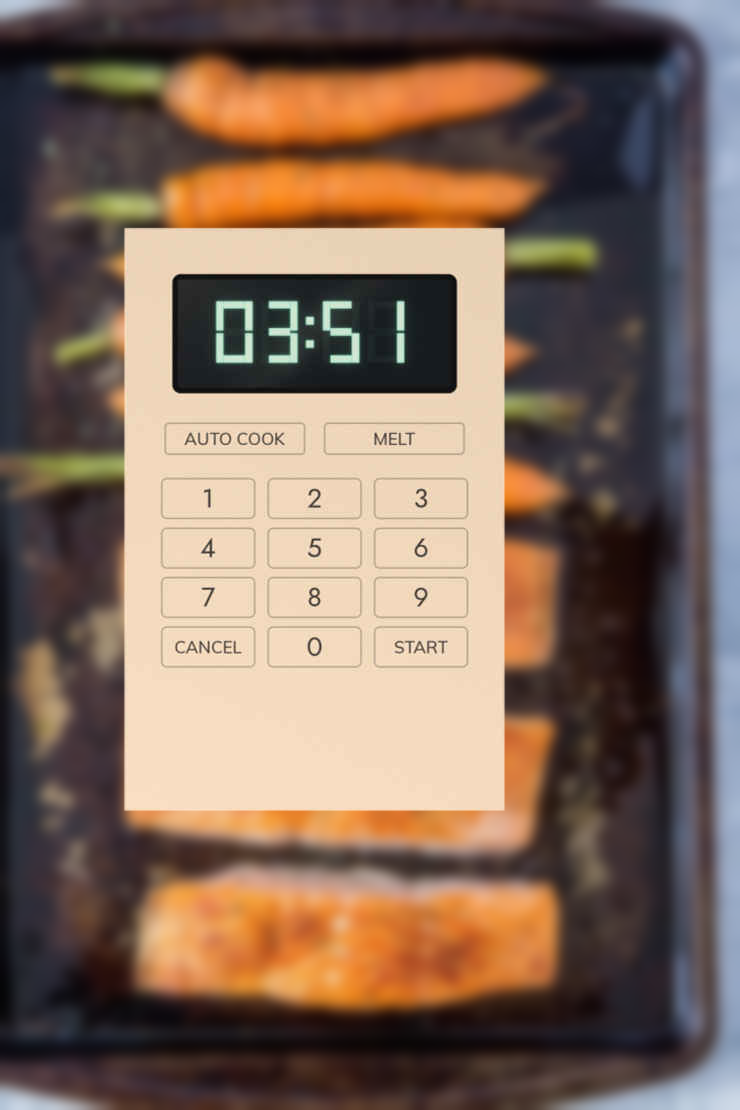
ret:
3.51
